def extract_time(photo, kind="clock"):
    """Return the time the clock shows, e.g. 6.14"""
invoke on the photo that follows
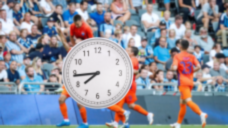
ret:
7.44
